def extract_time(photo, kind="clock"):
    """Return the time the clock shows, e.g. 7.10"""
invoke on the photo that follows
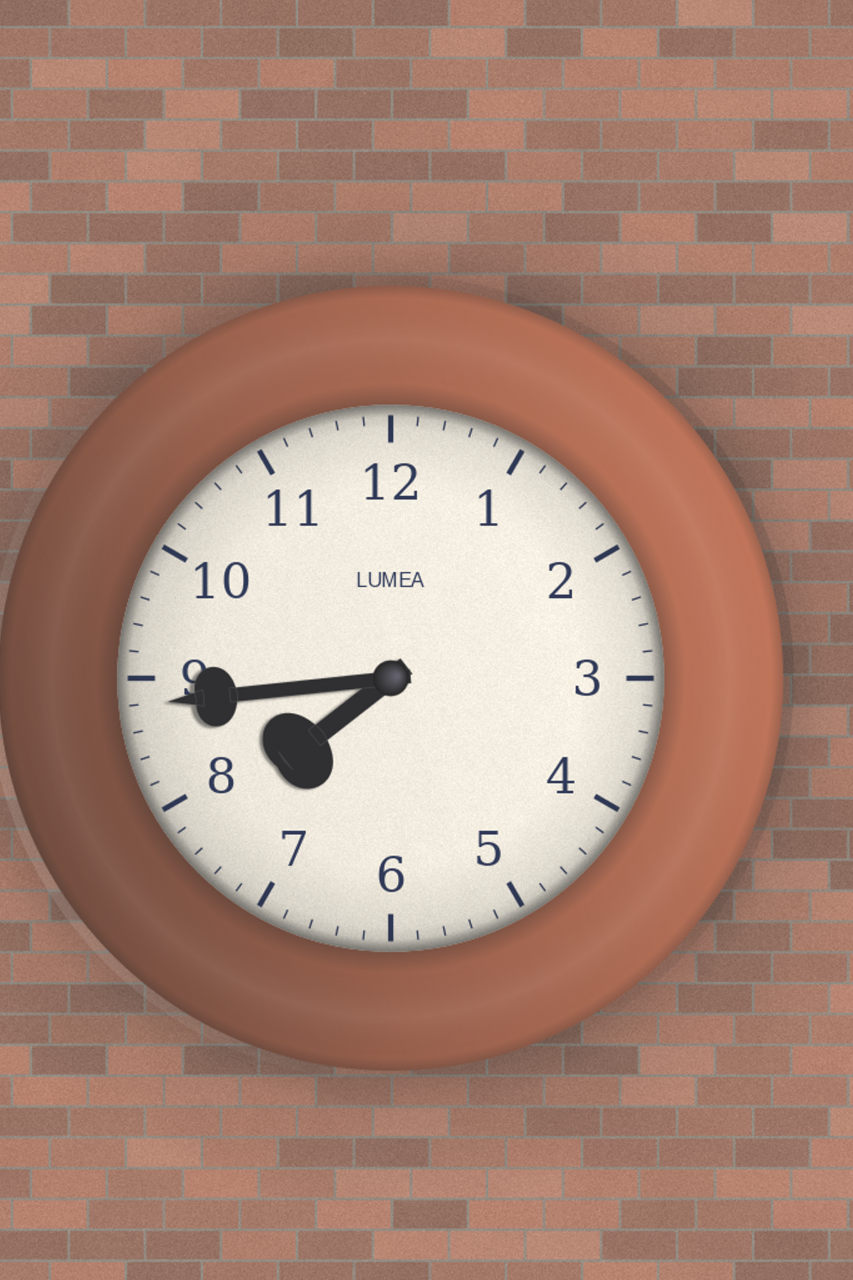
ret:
7.44
